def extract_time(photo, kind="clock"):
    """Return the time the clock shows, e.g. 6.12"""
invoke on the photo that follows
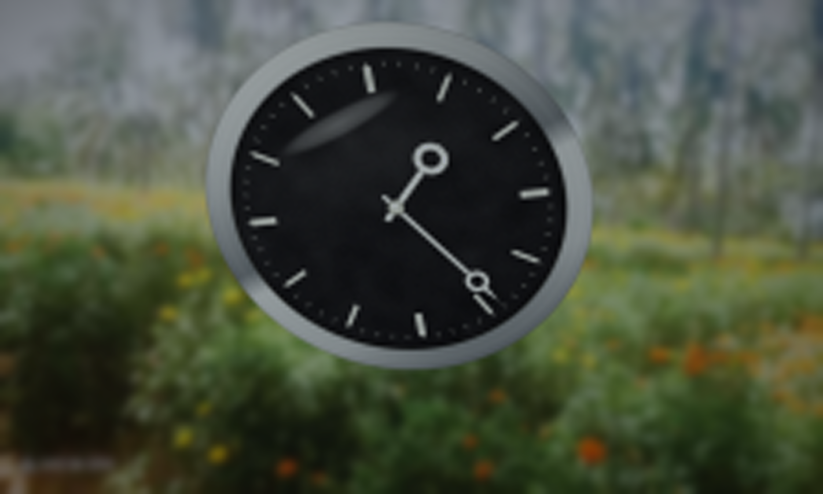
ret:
1.24
